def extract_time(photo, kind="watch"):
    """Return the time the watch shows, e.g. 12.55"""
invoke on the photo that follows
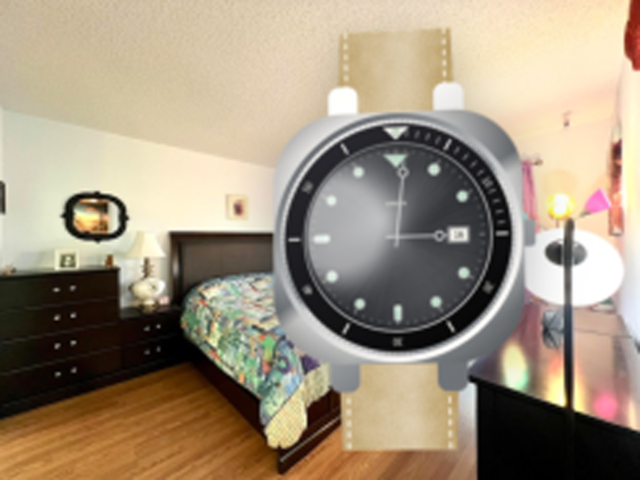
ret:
3.01
